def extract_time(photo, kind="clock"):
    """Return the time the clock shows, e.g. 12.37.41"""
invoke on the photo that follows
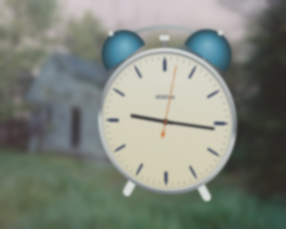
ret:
9.16.02
